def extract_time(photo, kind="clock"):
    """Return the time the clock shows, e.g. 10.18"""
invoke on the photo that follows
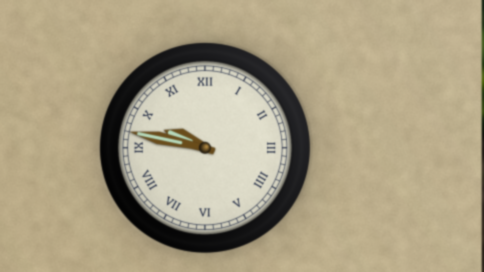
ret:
9.47
